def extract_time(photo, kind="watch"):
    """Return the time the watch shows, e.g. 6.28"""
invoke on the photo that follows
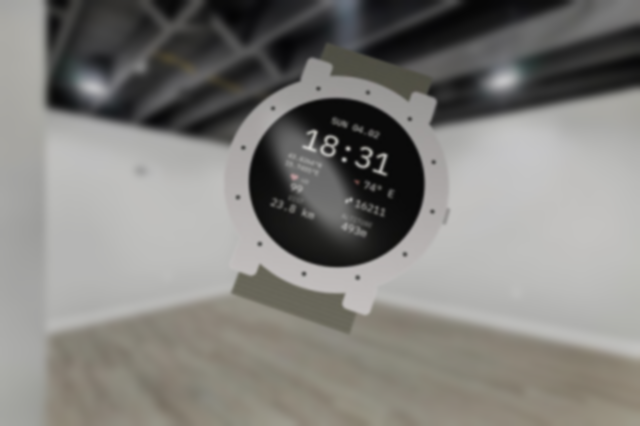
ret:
18.31
